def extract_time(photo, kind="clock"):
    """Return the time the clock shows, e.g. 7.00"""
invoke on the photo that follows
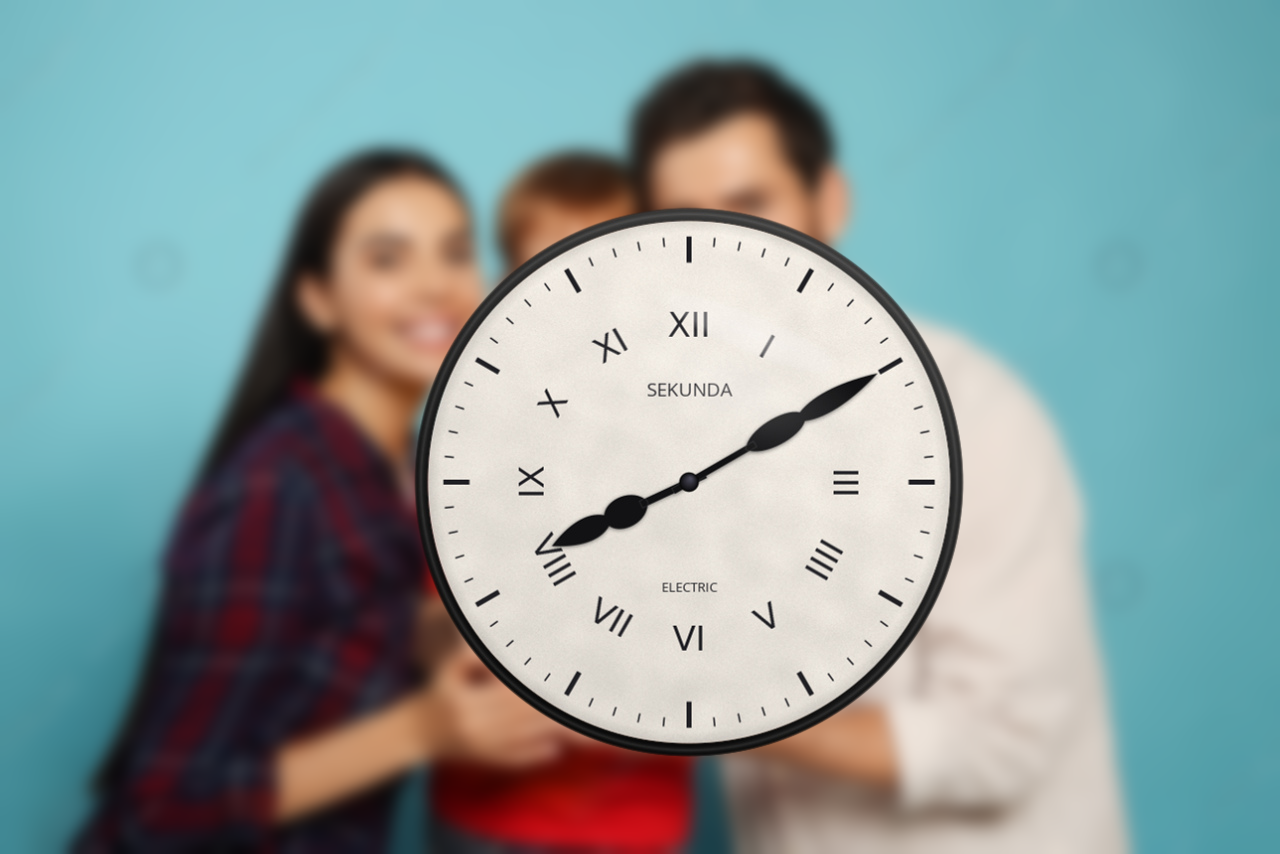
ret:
8.10
